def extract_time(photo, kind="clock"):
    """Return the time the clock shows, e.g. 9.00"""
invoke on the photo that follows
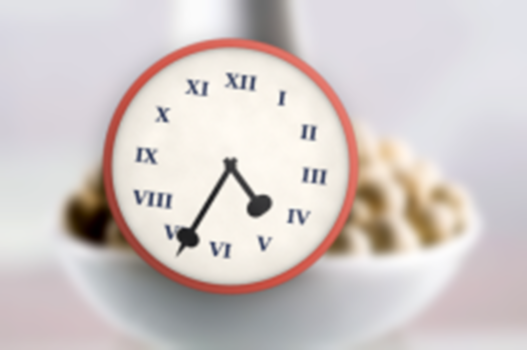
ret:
4.34
